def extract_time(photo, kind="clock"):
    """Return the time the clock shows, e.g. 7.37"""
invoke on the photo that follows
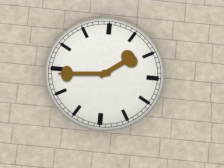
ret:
1.44
